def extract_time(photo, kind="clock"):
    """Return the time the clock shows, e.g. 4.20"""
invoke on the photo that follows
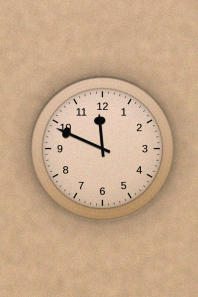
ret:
11.49
